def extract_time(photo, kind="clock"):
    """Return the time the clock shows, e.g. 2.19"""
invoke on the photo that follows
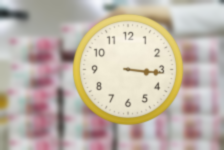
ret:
3.16
